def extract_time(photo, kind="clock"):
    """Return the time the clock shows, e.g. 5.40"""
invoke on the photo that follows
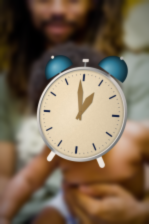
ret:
12.59
